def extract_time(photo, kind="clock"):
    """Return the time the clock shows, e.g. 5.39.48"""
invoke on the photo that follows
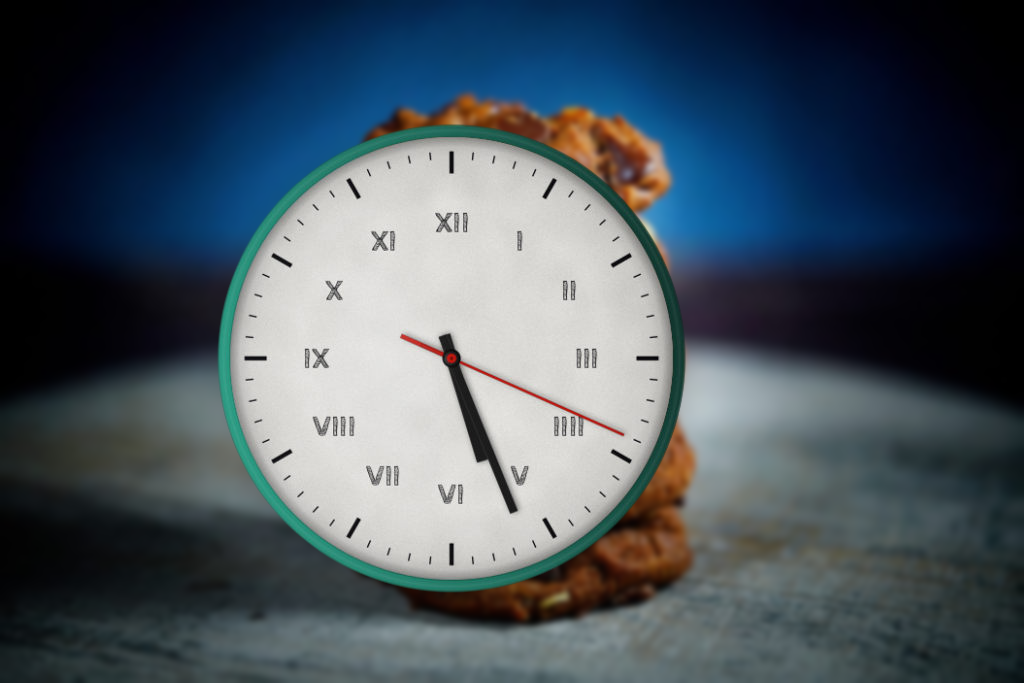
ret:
5.26.19
